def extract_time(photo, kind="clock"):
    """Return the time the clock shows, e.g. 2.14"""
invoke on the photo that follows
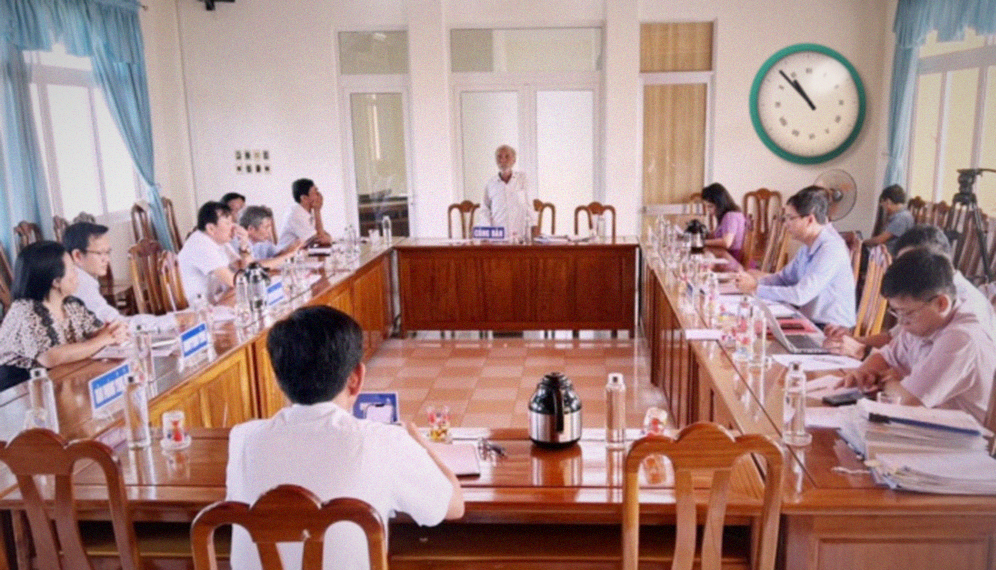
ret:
10.53
